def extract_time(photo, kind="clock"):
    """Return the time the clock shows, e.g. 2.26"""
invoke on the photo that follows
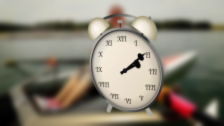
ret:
2.09
